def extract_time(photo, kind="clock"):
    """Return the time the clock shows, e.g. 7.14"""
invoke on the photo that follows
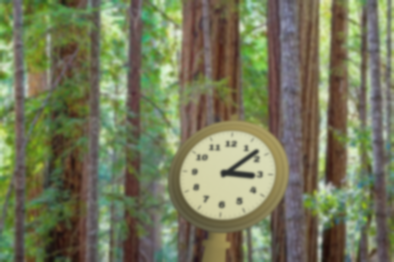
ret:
3.08
